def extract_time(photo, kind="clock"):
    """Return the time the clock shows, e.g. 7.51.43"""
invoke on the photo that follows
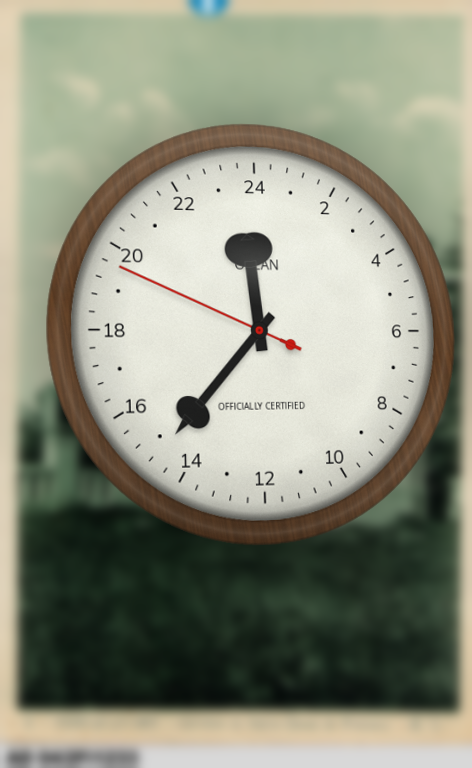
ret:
23.36.49
